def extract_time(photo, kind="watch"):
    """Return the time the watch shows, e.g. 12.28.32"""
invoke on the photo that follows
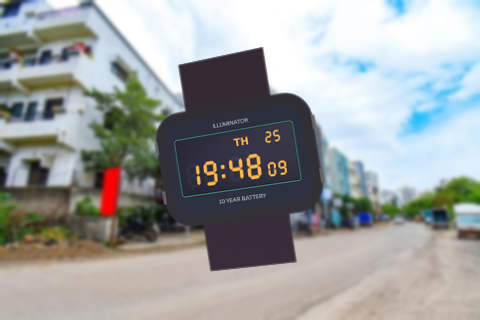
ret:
19.48.09
